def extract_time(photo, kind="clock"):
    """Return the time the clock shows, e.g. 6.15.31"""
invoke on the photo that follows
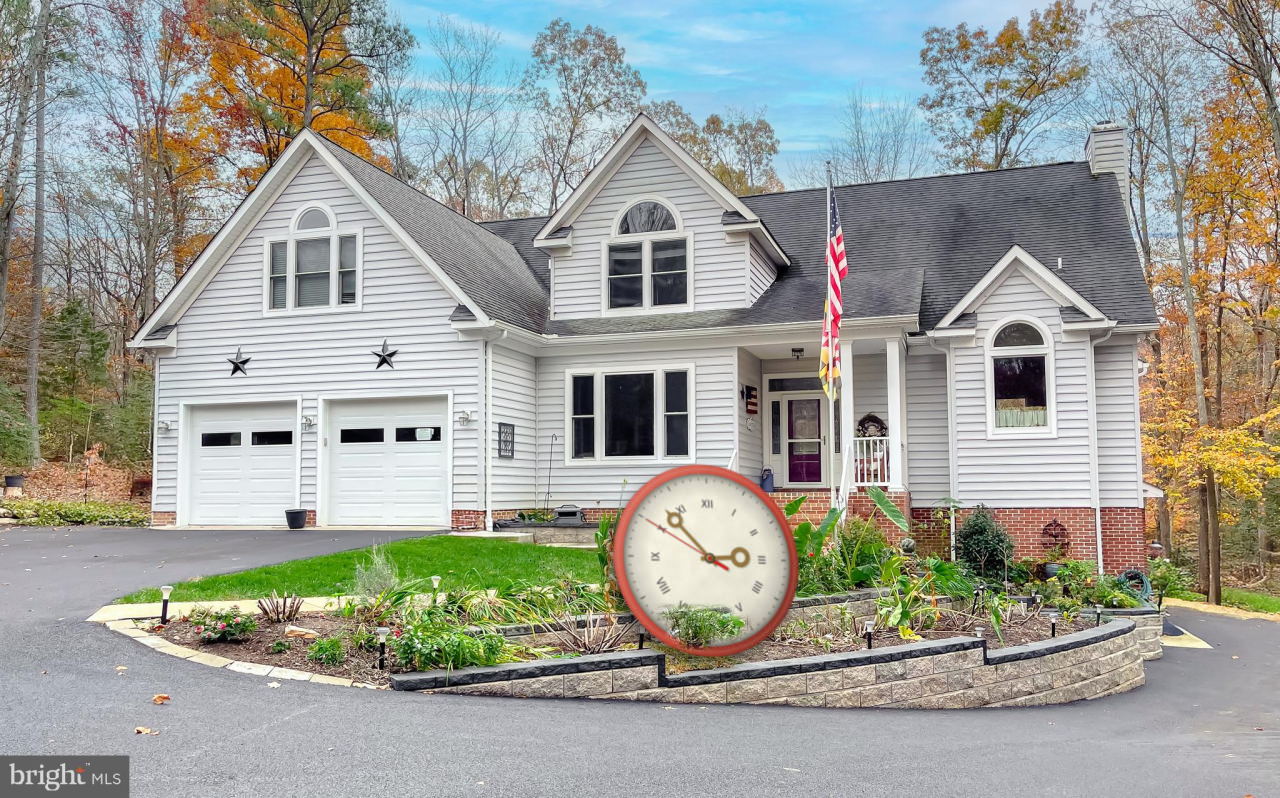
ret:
2.52.50
